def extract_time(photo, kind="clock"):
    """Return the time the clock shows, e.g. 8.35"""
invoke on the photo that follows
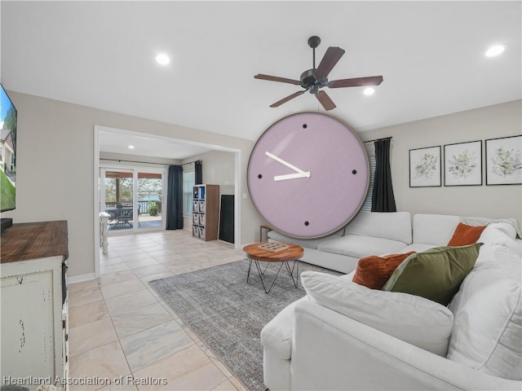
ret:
8.50
